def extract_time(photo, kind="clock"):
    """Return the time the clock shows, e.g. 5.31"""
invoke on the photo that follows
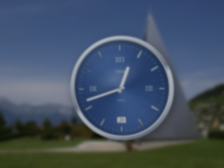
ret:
12.42
